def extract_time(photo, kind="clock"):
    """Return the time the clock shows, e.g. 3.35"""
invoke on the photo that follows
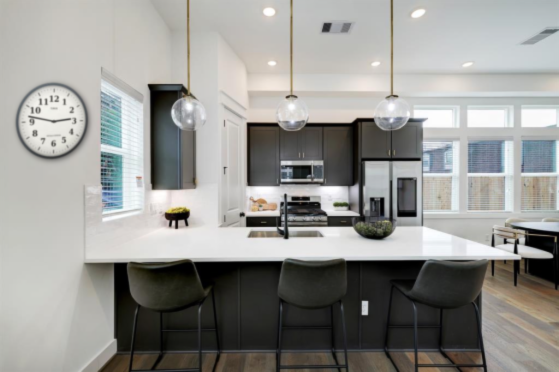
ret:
2.47
